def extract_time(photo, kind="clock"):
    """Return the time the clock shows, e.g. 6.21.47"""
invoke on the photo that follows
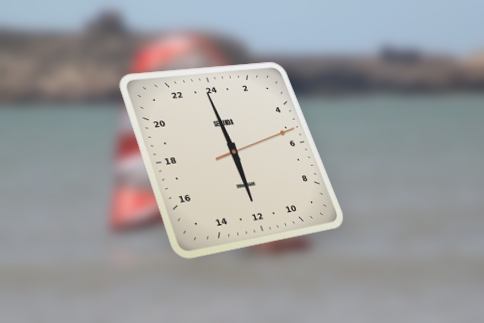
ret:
11.59.13
